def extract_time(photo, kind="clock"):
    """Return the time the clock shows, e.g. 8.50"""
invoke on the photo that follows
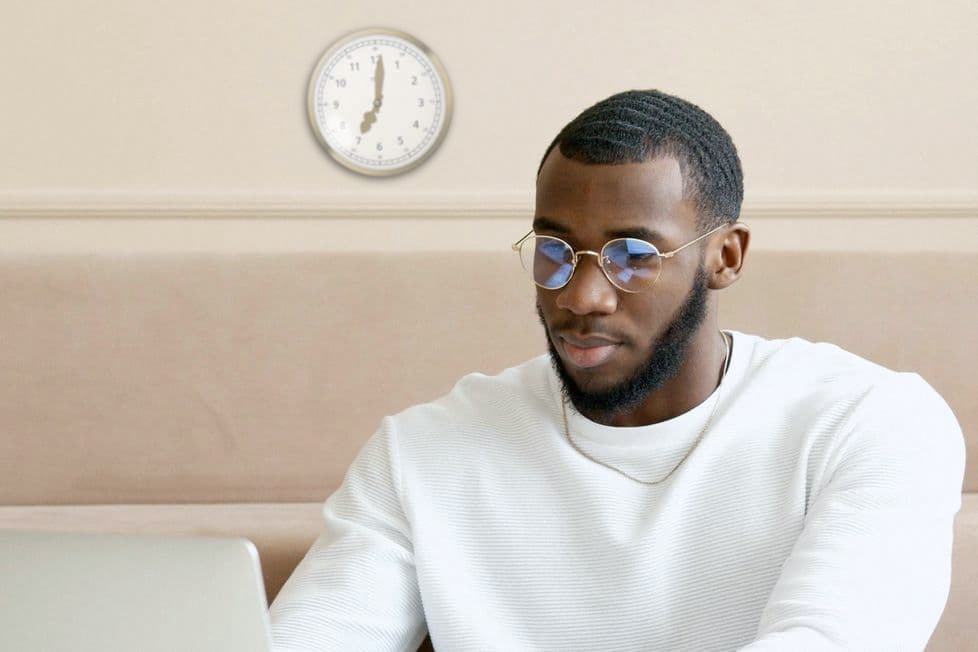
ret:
7.01
